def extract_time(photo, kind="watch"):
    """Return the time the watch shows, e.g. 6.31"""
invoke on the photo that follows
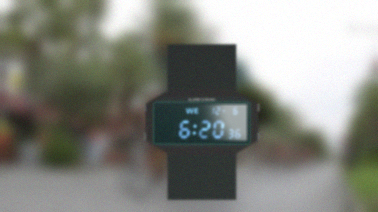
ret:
6.20
